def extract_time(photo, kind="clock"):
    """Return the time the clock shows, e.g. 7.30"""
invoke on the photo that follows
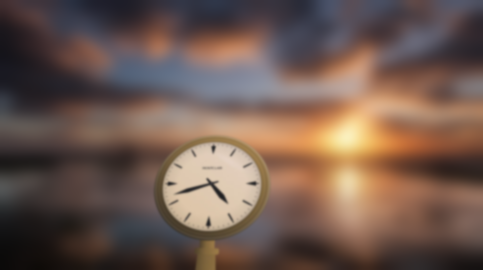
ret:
4.42
